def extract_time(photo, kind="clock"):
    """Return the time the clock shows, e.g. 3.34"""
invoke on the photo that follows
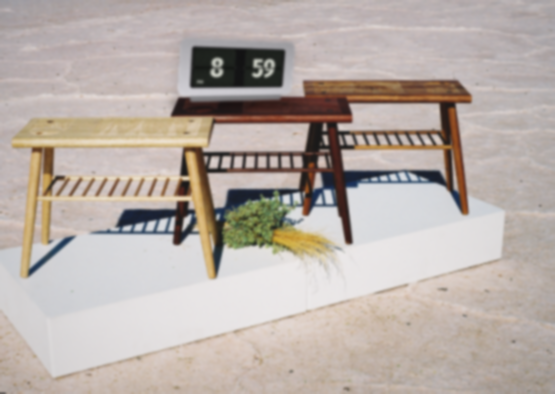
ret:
8.59
